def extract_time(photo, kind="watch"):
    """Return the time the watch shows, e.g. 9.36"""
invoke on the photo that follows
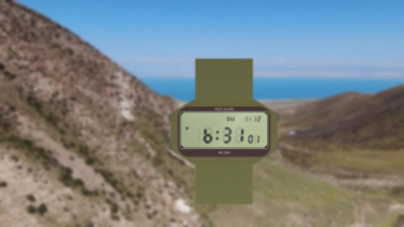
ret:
6.31
